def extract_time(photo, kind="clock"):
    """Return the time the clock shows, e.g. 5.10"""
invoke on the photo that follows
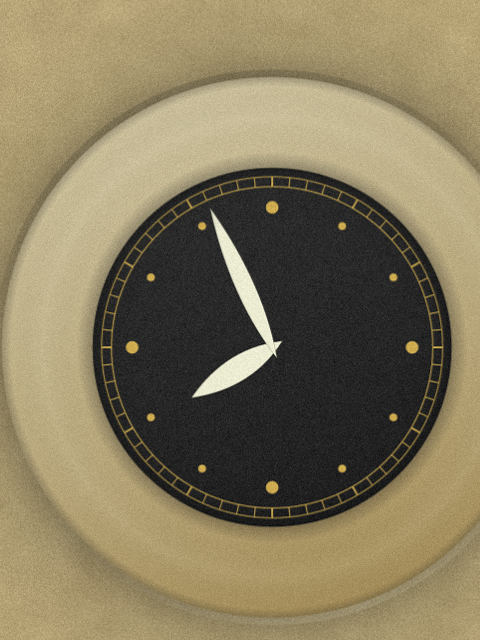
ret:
7.56
